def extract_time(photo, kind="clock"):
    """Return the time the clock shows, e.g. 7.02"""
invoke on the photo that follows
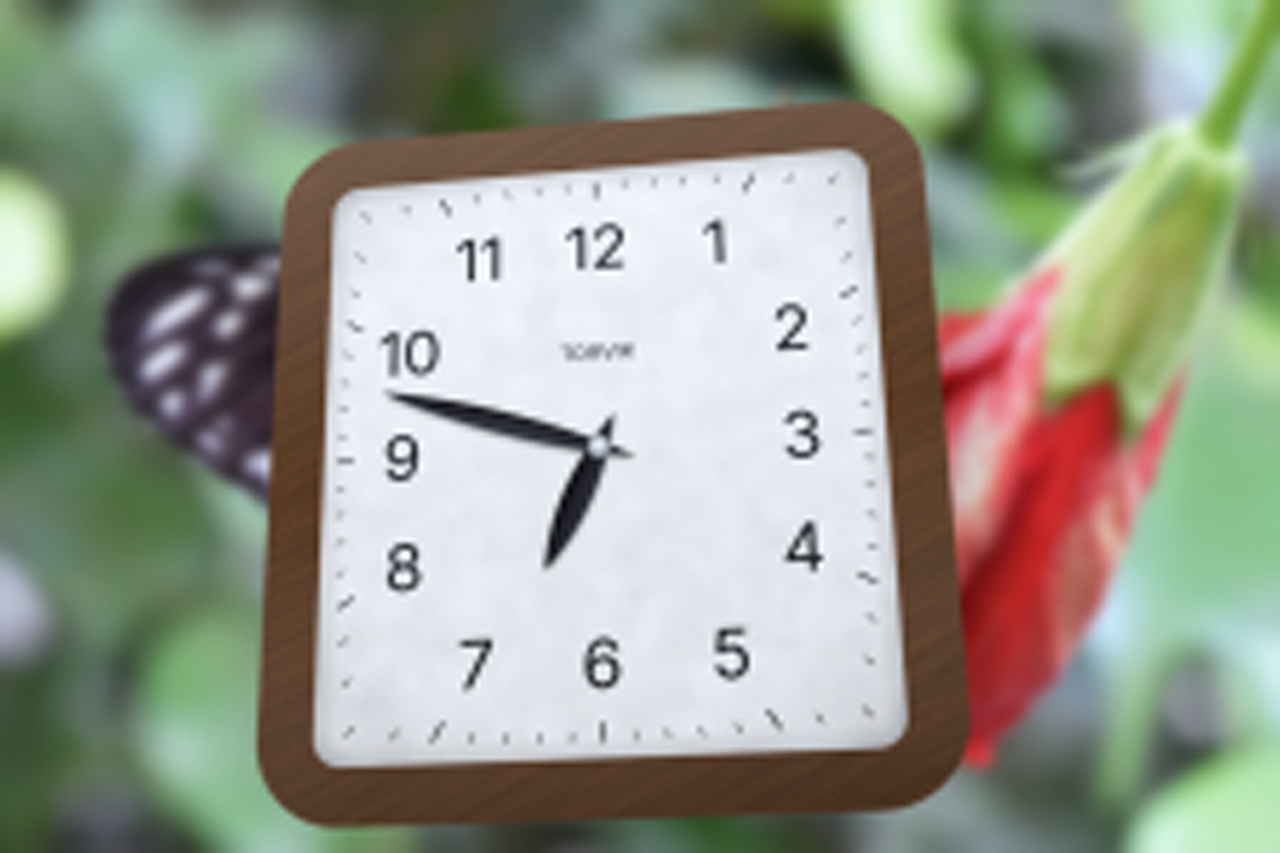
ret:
6.48
